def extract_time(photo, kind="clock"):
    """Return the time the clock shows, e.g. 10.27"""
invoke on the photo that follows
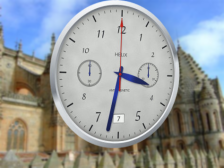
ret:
3.32
